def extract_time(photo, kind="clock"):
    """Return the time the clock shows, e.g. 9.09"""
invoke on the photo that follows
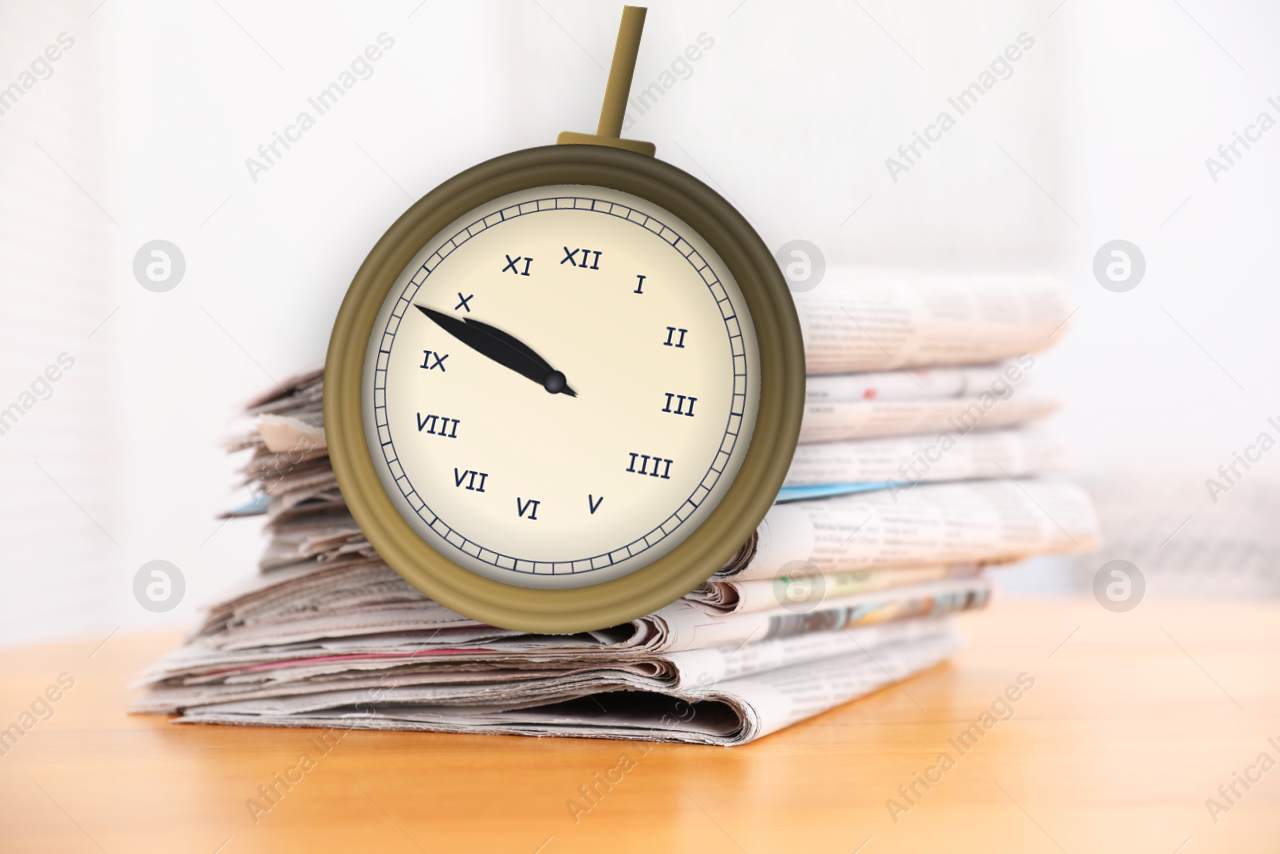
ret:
9.48
